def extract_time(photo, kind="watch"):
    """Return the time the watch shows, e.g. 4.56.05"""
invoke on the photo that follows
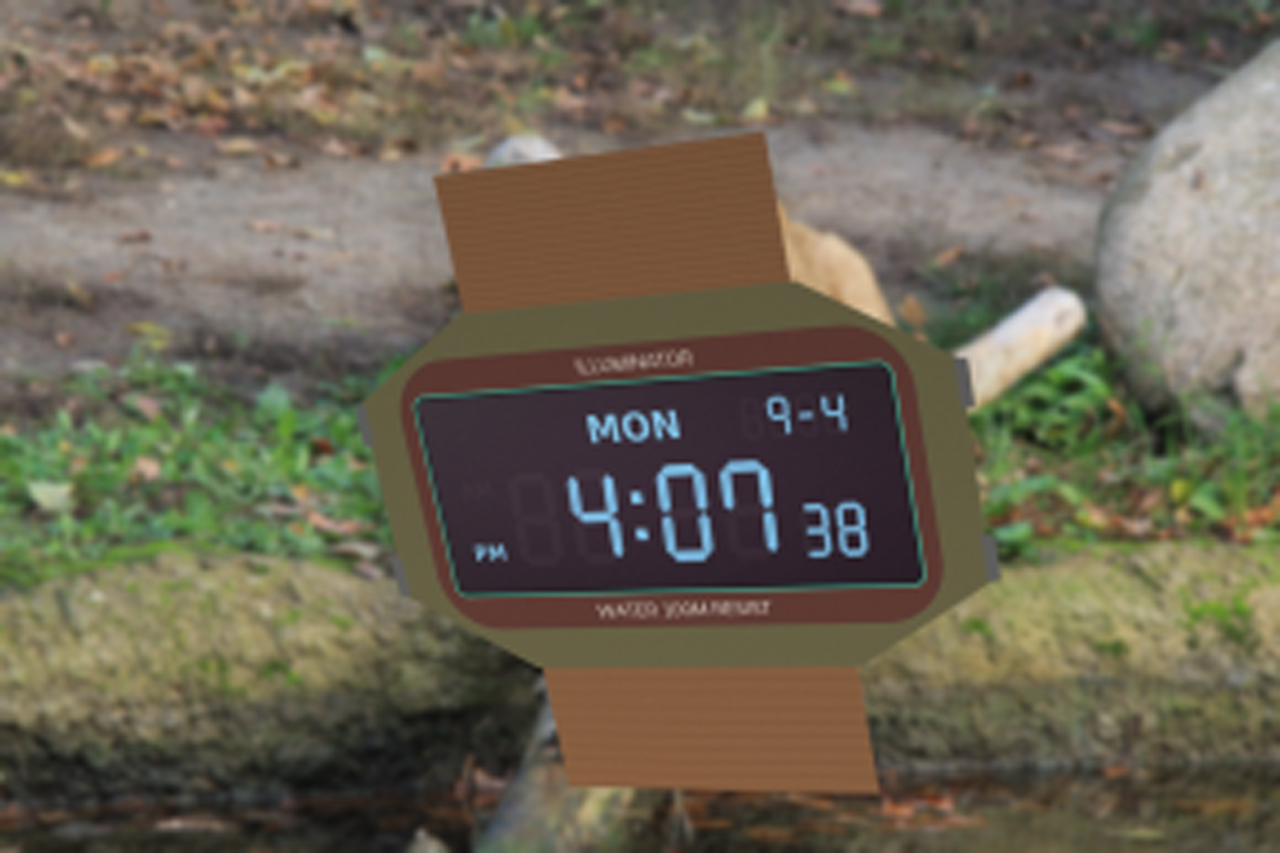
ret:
4.07.38
